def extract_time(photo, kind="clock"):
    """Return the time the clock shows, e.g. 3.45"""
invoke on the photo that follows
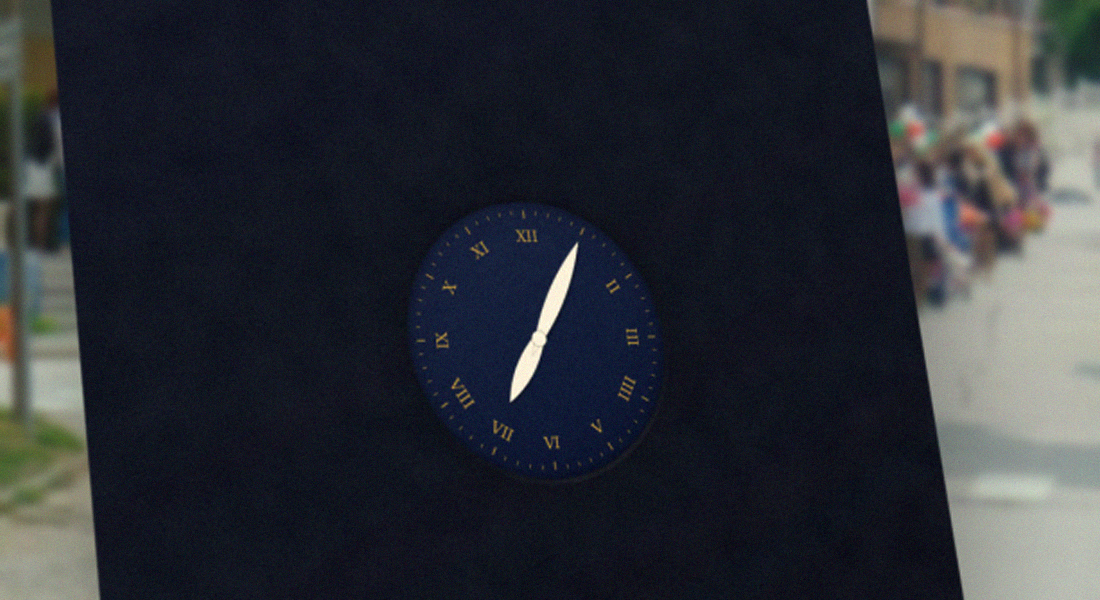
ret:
7.05
